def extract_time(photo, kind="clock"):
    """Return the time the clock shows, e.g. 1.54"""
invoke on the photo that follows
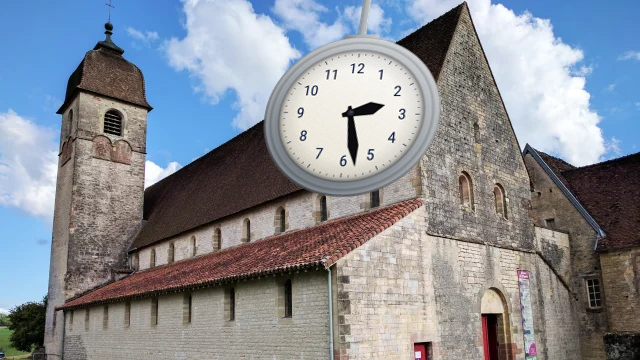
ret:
2.28
